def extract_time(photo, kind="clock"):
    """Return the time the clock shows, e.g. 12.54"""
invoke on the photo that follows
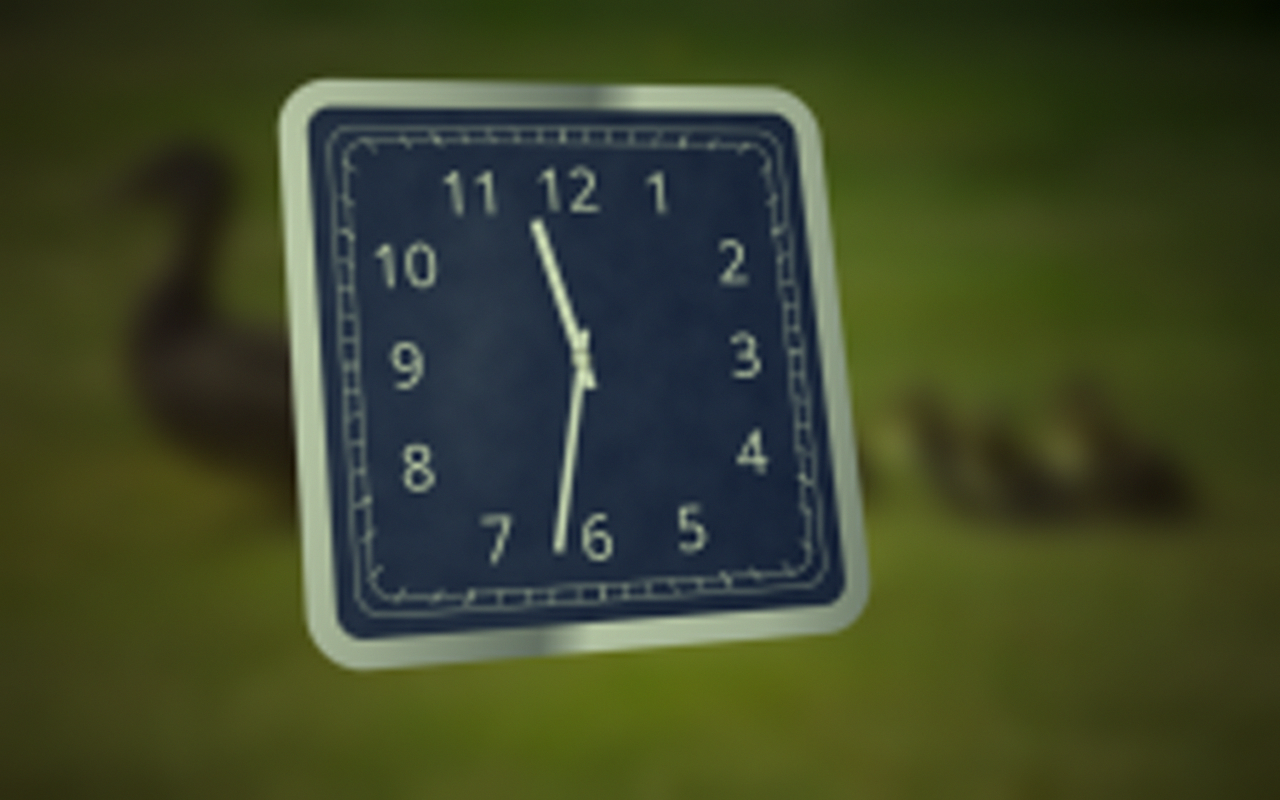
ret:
11.32
